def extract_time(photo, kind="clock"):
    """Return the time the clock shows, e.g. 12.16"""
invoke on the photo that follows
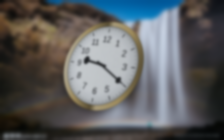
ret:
9.20
